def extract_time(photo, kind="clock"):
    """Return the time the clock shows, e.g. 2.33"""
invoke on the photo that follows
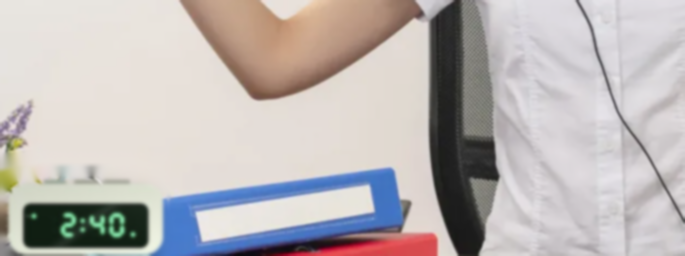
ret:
2.40
